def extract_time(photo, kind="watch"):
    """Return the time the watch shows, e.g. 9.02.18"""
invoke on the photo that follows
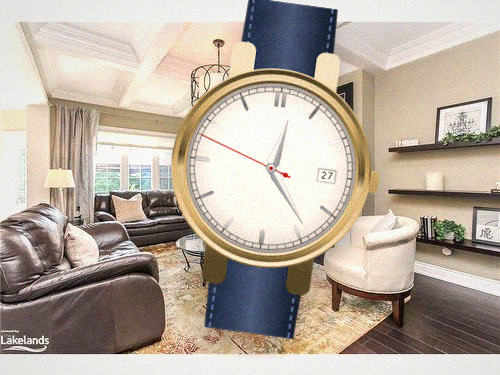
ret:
12.23.48
